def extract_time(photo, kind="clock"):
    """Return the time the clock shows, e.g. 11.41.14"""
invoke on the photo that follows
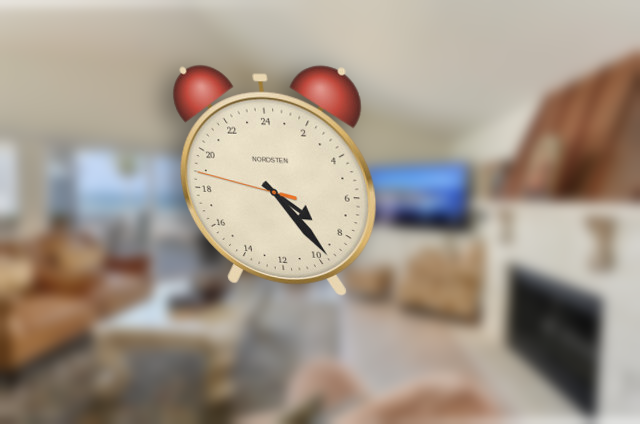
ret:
8.23.47
